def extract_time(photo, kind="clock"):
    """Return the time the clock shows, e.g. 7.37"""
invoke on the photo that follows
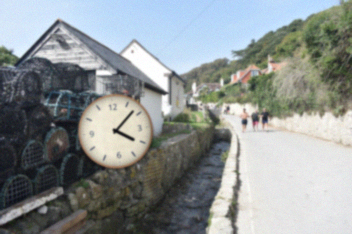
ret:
4.08
